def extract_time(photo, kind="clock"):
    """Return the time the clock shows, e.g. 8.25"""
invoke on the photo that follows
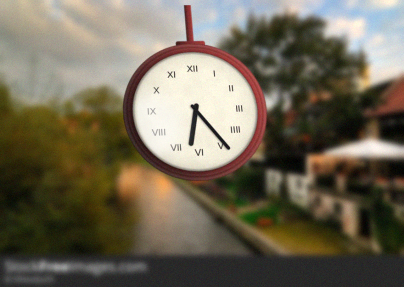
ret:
6.24
